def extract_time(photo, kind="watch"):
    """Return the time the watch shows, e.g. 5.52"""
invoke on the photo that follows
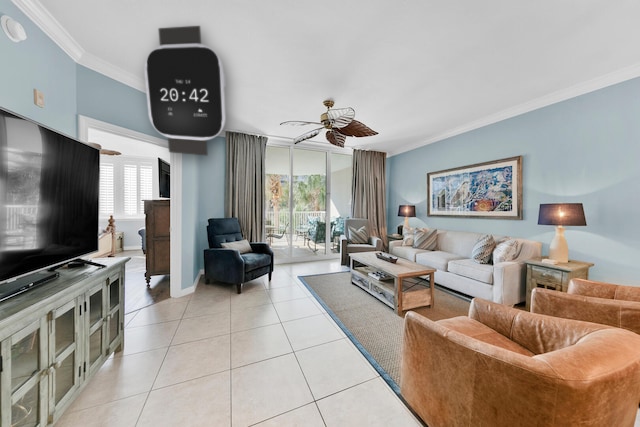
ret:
20.42
